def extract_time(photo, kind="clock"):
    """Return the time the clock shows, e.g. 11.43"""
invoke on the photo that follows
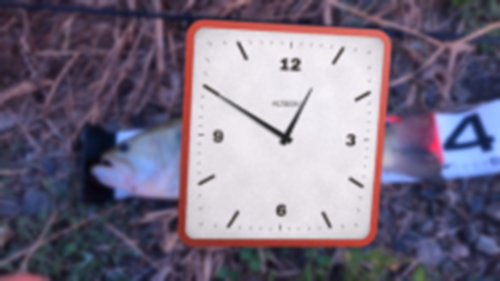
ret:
12.50
